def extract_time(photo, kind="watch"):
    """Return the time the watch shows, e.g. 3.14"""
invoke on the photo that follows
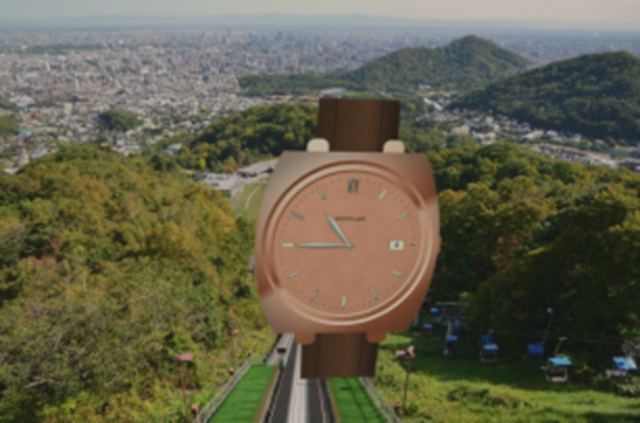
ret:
10.45
